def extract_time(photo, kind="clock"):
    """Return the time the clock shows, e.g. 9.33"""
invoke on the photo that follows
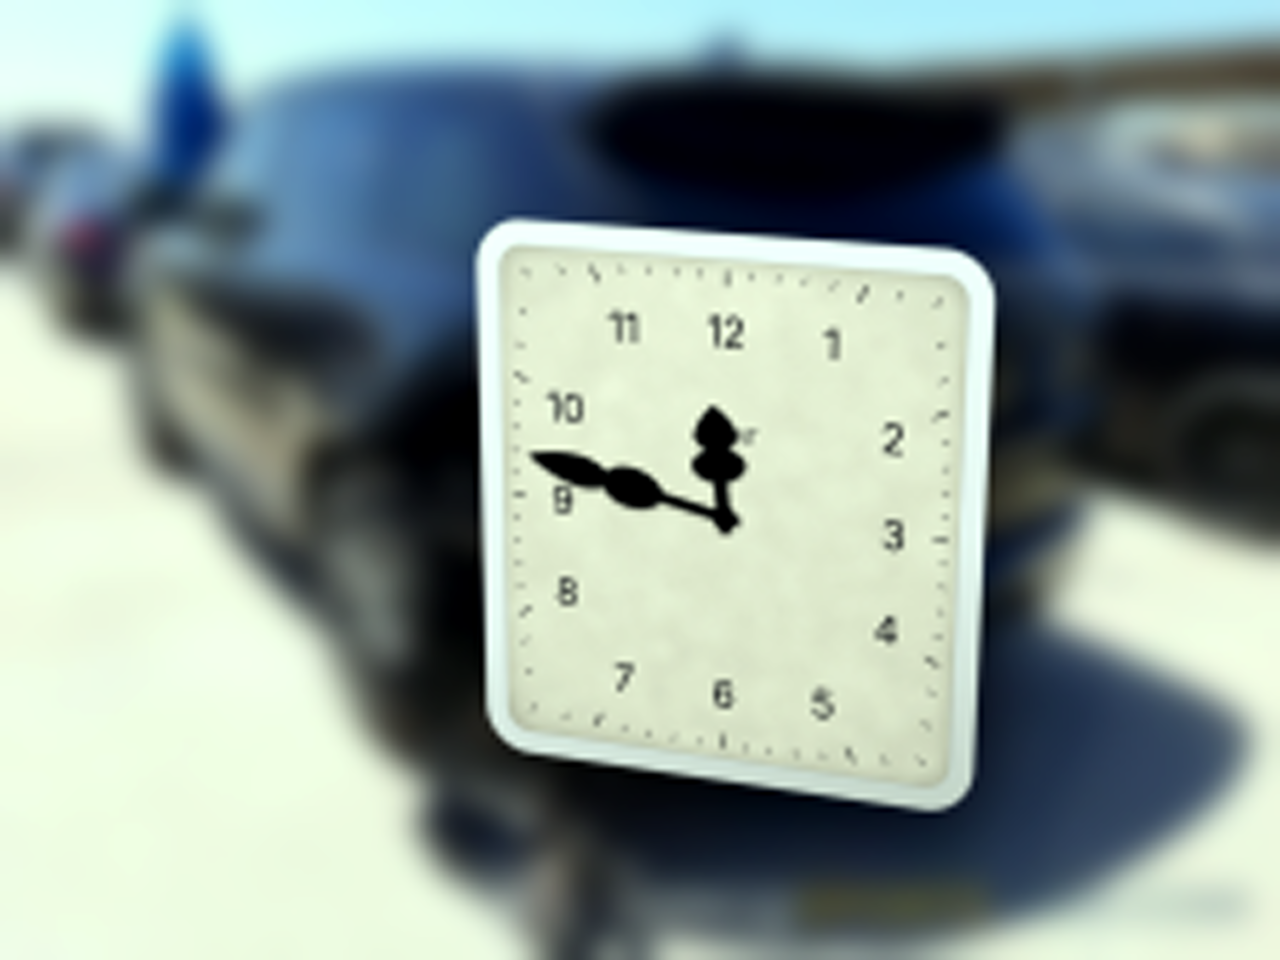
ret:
11.47
